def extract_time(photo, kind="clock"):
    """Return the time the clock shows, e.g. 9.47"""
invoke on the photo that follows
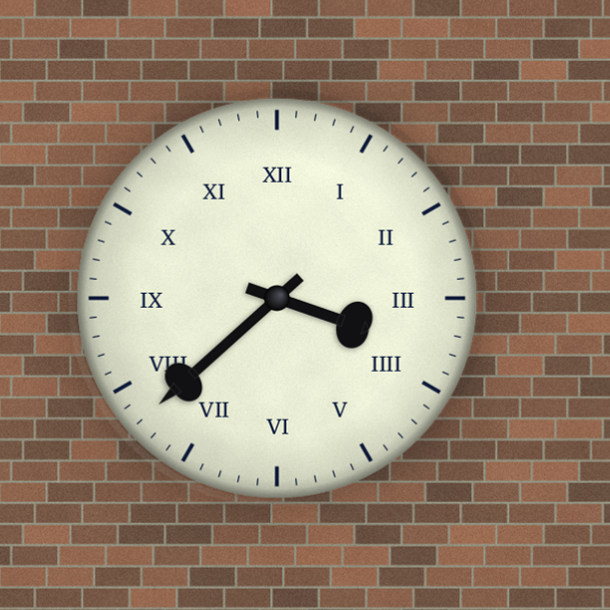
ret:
3.38
